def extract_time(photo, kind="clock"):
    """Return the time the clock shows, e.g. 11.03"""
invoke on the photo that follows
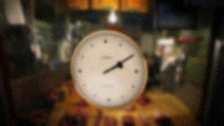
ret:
2.10
